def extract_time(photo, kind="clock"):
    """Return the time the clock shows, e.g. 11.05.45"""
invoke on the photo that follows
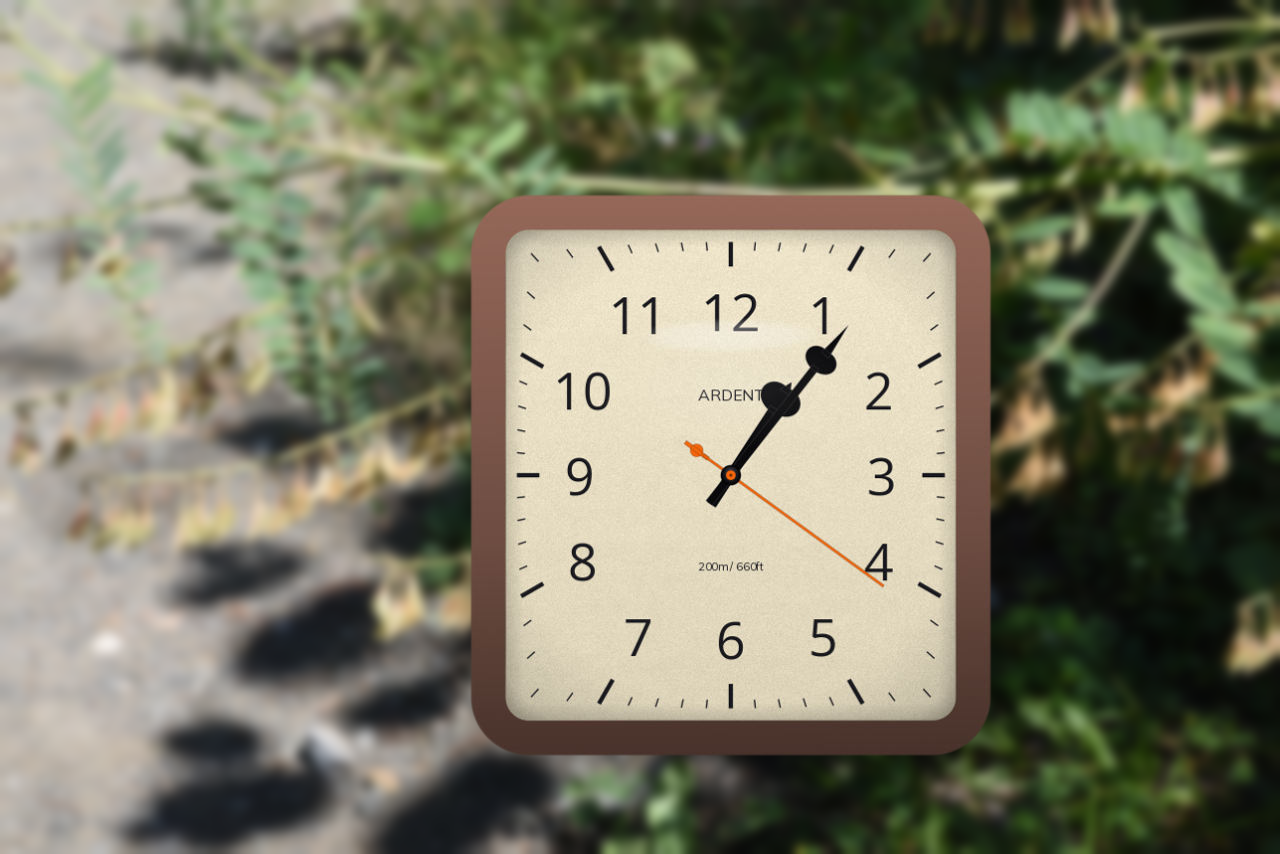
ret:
1.06.21
